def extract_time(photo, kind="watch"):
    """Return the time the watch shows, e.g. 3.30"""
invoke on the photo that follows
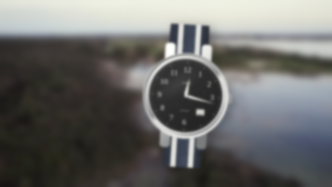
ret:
12.17
